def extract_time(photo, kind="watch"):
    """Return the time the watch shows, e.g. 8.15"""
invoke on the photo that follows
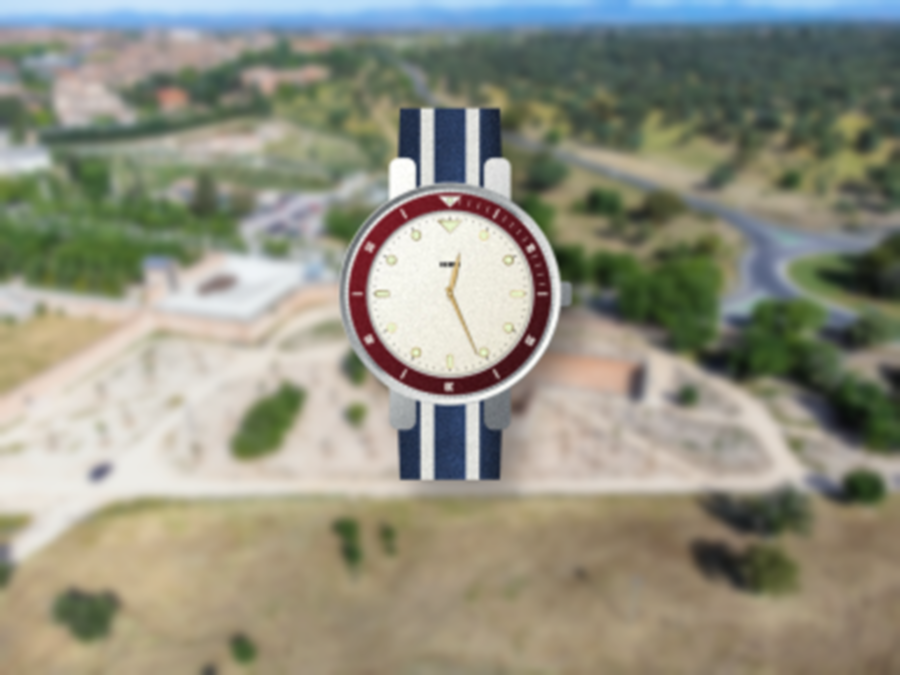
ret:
12.26
